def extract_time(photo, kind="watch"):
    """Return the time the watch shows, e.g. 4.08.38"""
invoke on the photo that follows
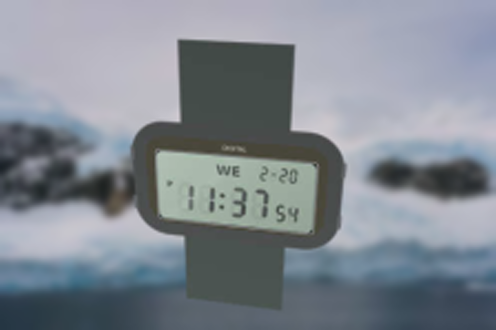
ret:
11.37.54
